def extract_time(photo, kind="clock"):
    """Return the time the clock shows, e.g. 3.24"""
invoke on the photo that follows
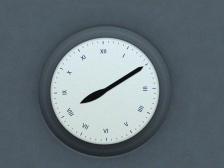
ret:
8.10
